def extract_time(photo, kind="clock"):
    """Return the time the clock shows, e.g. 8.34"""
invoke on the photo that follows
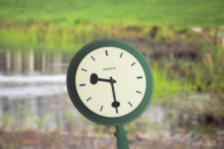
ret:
9.30
